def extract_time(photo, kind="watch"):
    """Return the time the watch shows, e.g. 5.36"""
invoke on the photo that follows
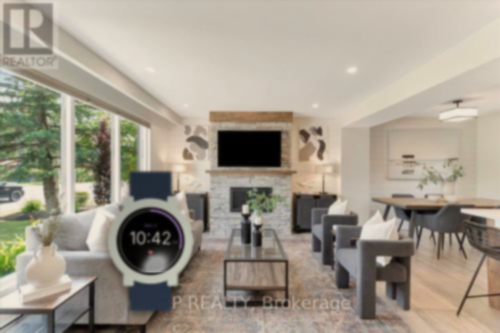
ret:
10.42
